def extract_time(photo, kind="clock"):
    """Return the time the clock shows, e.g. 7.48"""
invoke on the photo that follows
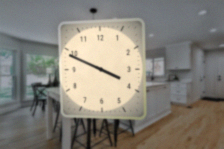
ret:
3.49
